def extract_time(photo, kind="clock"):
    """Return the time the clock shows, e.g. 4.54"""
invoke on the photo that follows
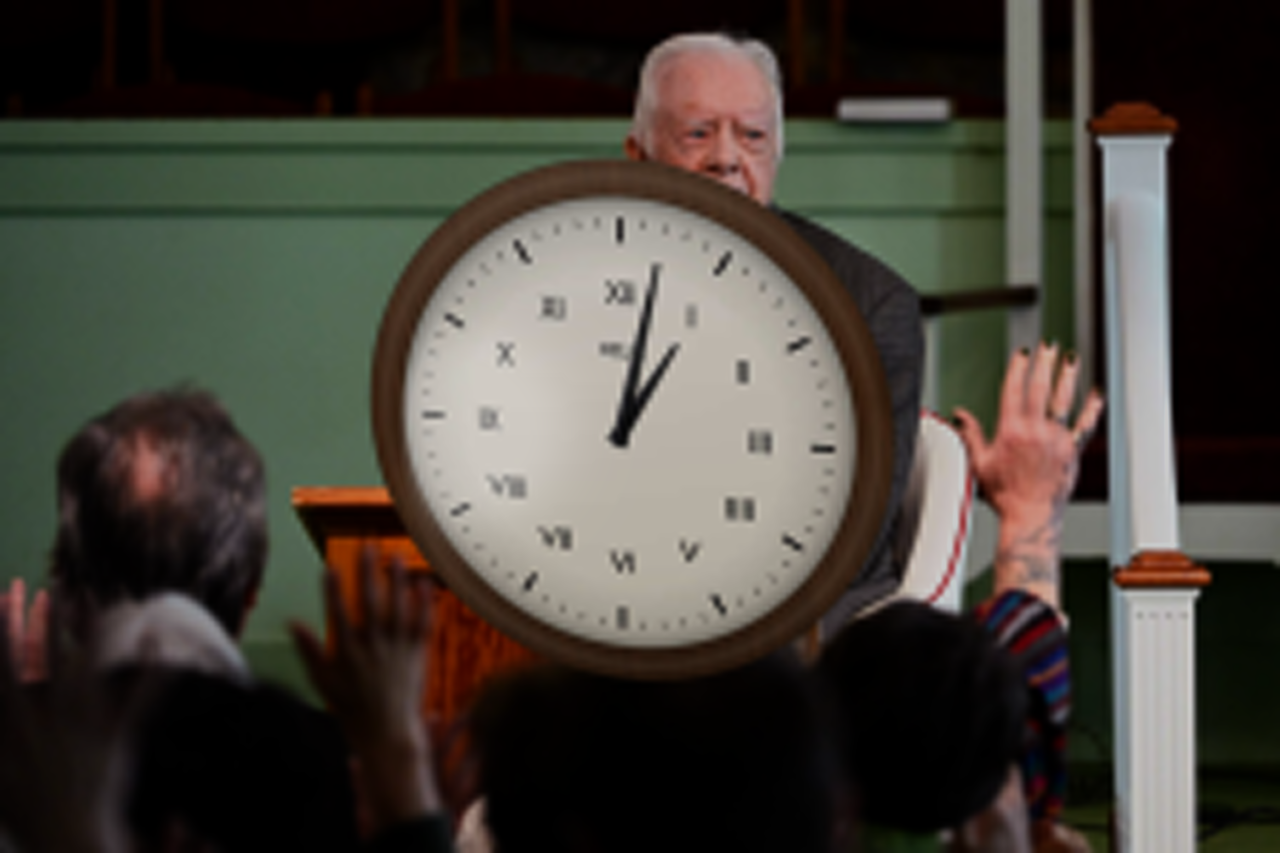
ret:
1.02
